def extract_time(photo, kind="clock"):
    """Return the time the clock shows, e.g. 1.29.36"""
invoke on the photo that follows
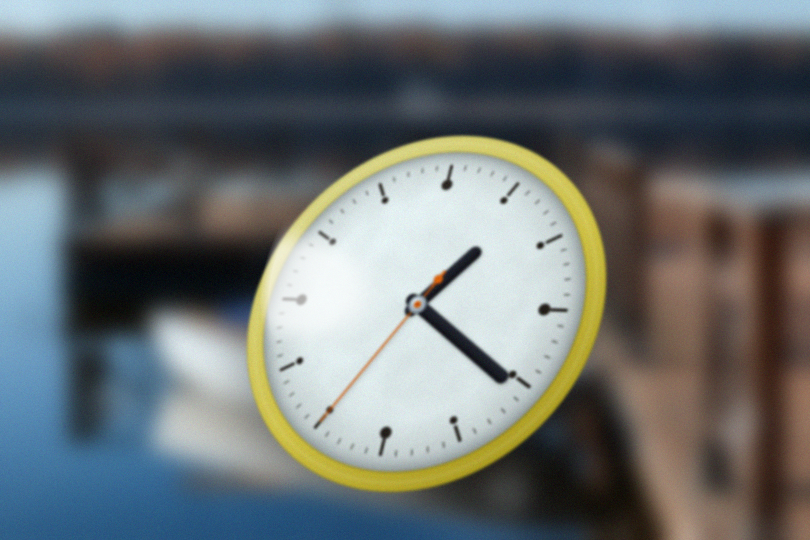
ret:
1.20.35
